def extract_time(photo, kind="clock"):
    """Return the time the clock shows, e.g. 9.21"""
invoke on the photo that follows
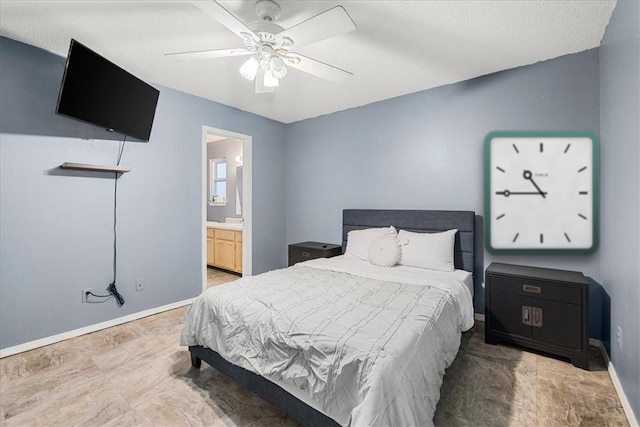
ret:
10.45
